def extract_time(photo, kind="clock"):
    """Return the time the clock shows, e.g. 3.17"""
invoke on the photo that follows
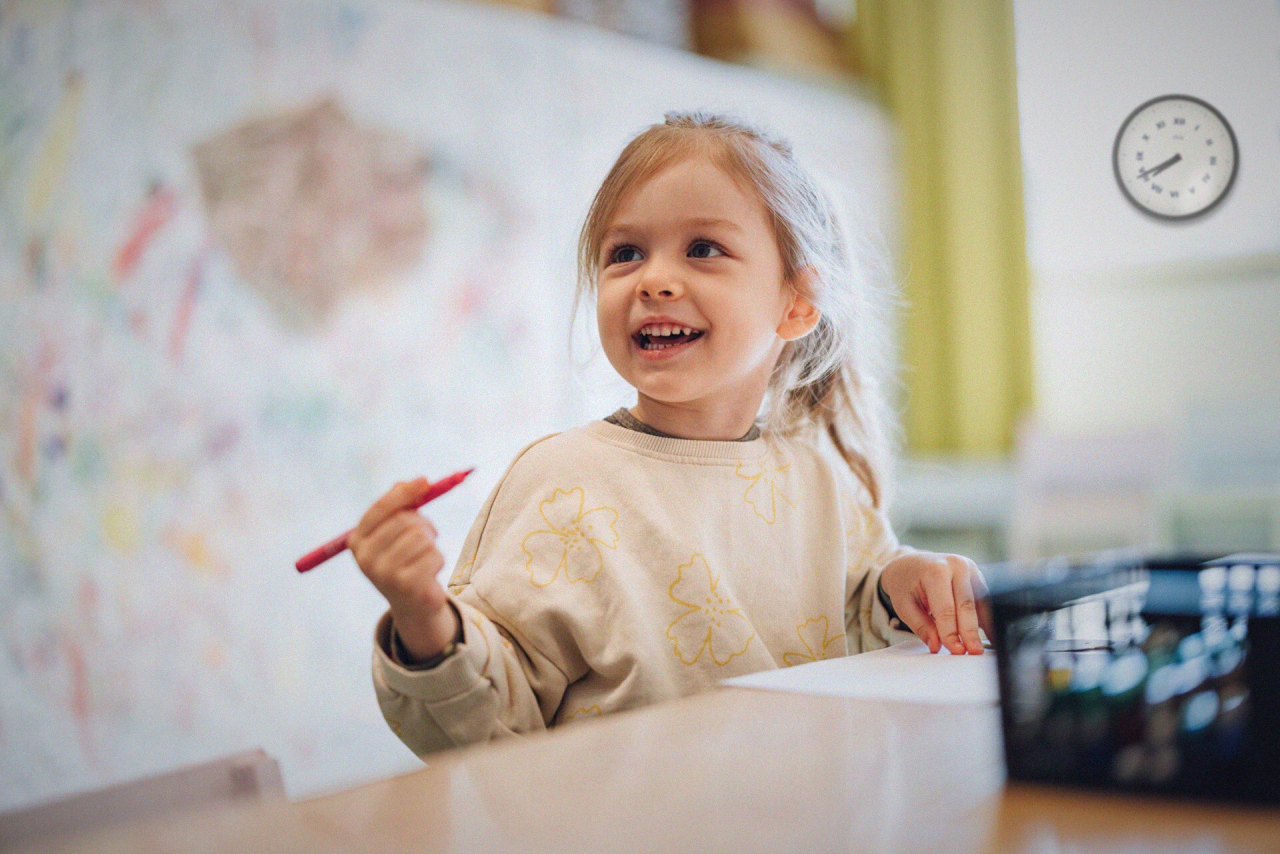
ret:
7.40
